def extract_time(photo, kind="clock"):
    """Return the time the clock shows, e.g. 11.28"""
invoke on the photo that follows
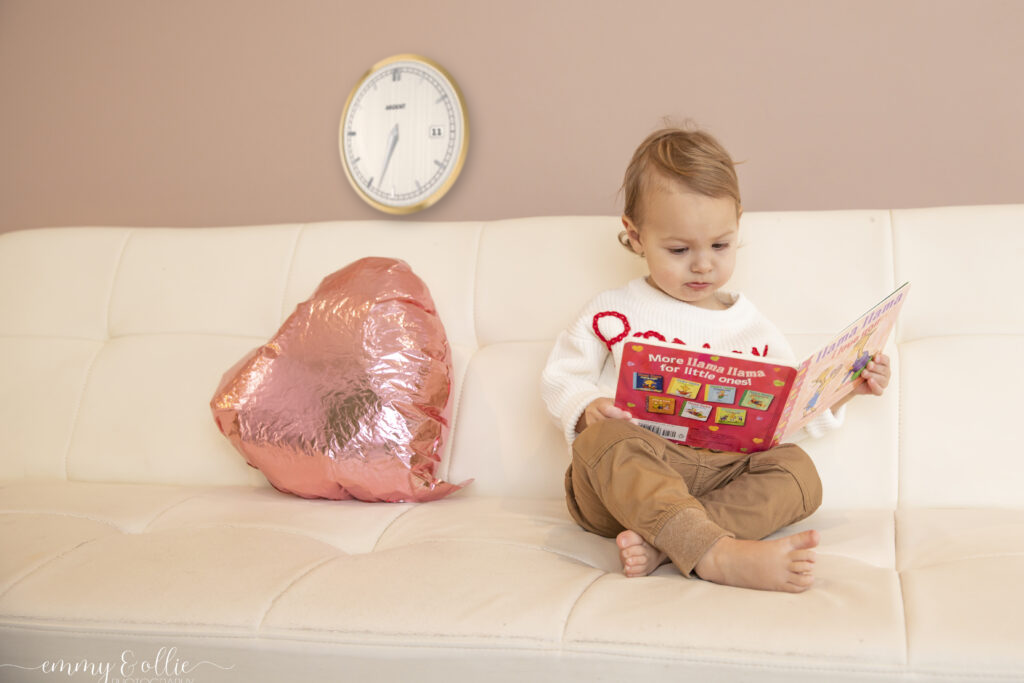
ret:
6.33
